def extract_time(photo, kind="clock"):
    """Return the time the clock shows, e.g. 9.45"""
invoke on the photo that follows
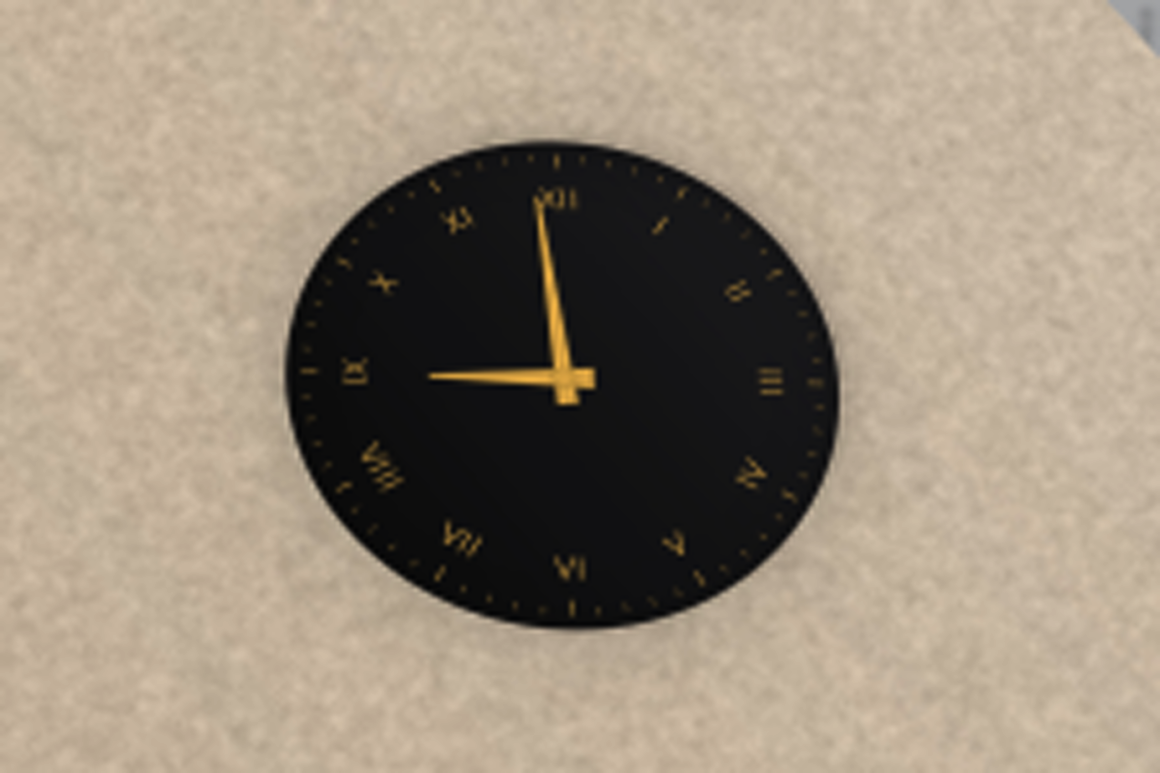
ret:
8.59
